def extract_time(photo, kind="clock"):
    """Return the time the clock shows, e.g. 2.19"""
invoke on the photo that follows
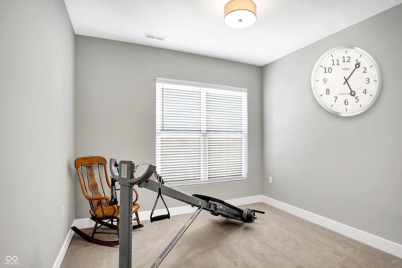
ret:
5.06
